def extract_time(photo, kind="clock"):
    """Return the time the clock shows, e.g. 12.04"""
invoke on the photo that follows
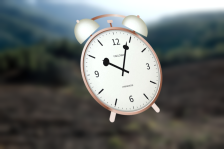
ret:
10.04
